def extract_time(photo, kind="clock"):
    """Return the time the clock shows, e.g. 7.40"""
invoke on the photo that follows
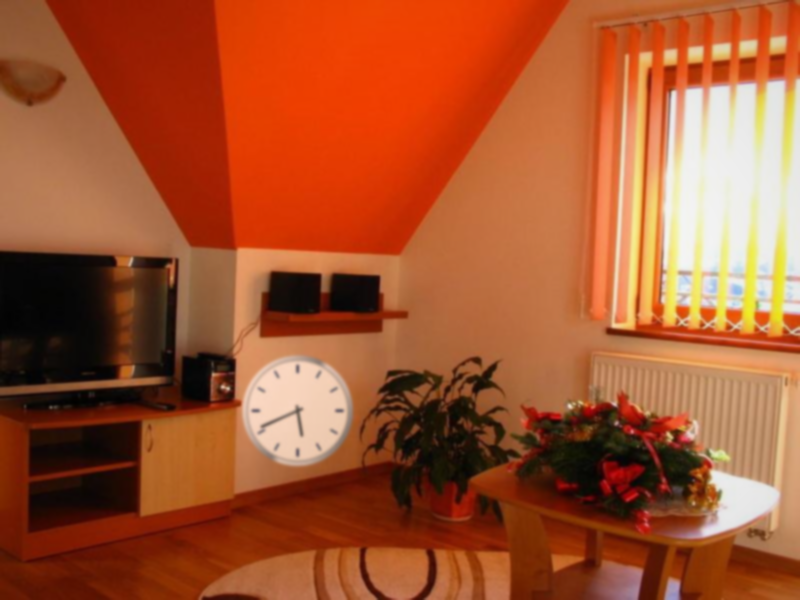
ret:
5.41
